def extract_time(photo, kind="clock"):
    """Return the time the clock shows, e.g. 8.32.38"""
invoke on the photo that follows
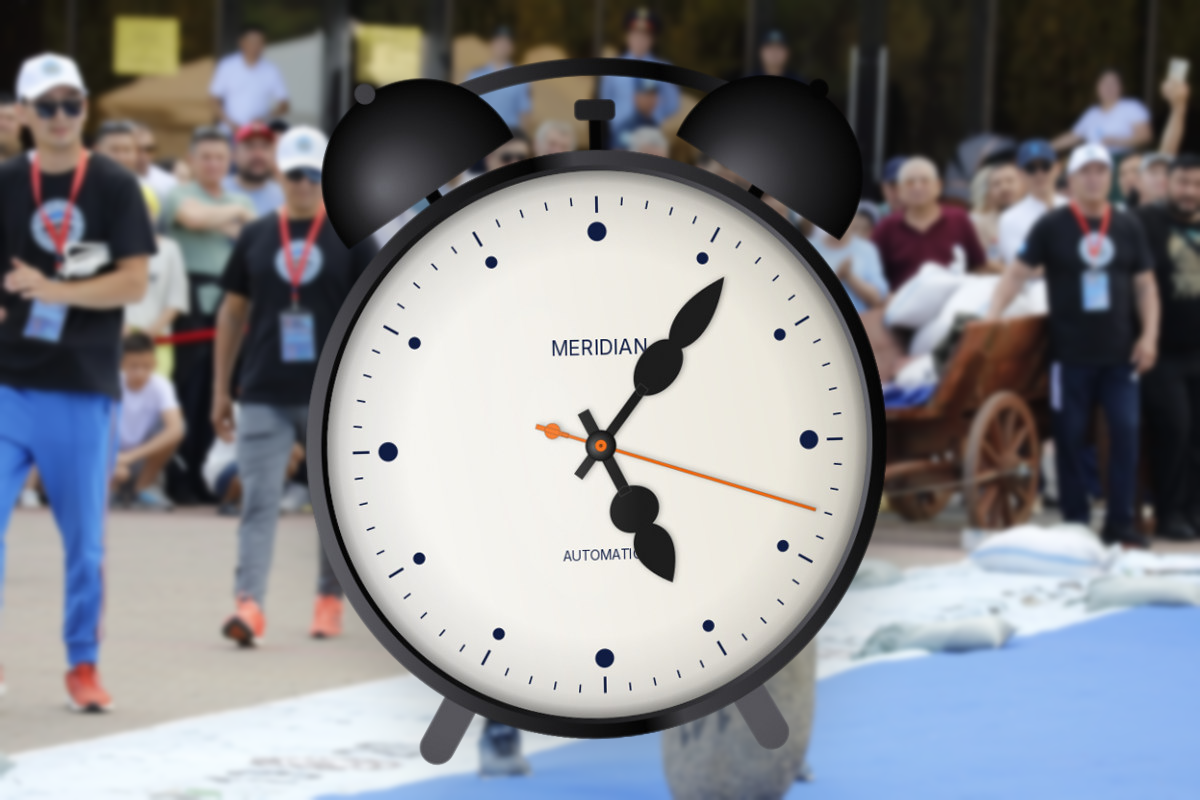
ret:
5.06.18
